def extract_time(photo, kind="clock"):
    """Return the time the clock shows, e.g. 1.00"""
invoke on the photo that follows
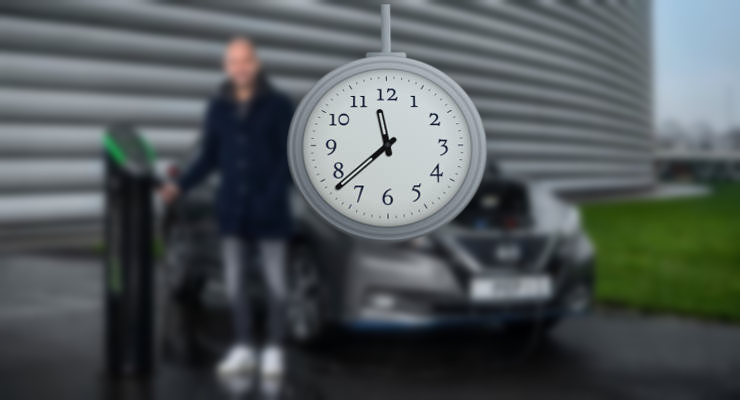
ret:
11.38
